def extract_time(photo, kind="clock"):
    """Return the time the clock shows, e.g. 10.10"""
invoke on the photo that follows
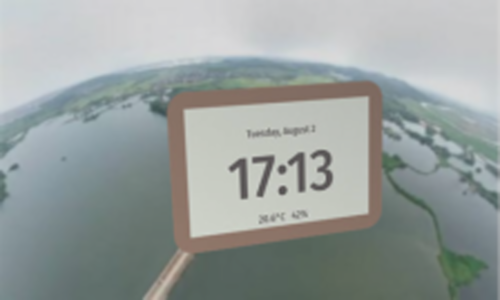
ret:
17.13
